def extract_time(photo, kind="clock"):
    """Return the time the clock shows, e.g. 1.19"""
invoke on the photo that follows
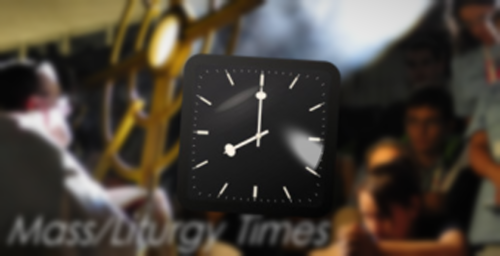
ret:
8.00
